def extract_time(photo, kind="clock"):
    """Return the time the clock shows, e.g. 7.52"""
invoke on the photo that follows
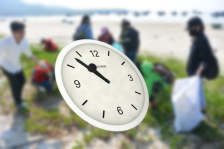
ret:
10.53
